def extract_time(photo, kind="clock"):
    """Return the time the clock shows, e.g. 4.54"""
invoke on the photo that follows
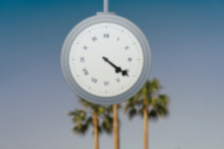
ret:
4.21
